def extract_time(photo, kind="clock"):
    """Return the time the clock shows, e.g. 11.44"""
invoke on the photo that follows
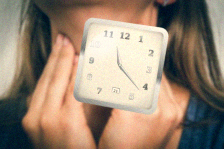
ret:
11.22
